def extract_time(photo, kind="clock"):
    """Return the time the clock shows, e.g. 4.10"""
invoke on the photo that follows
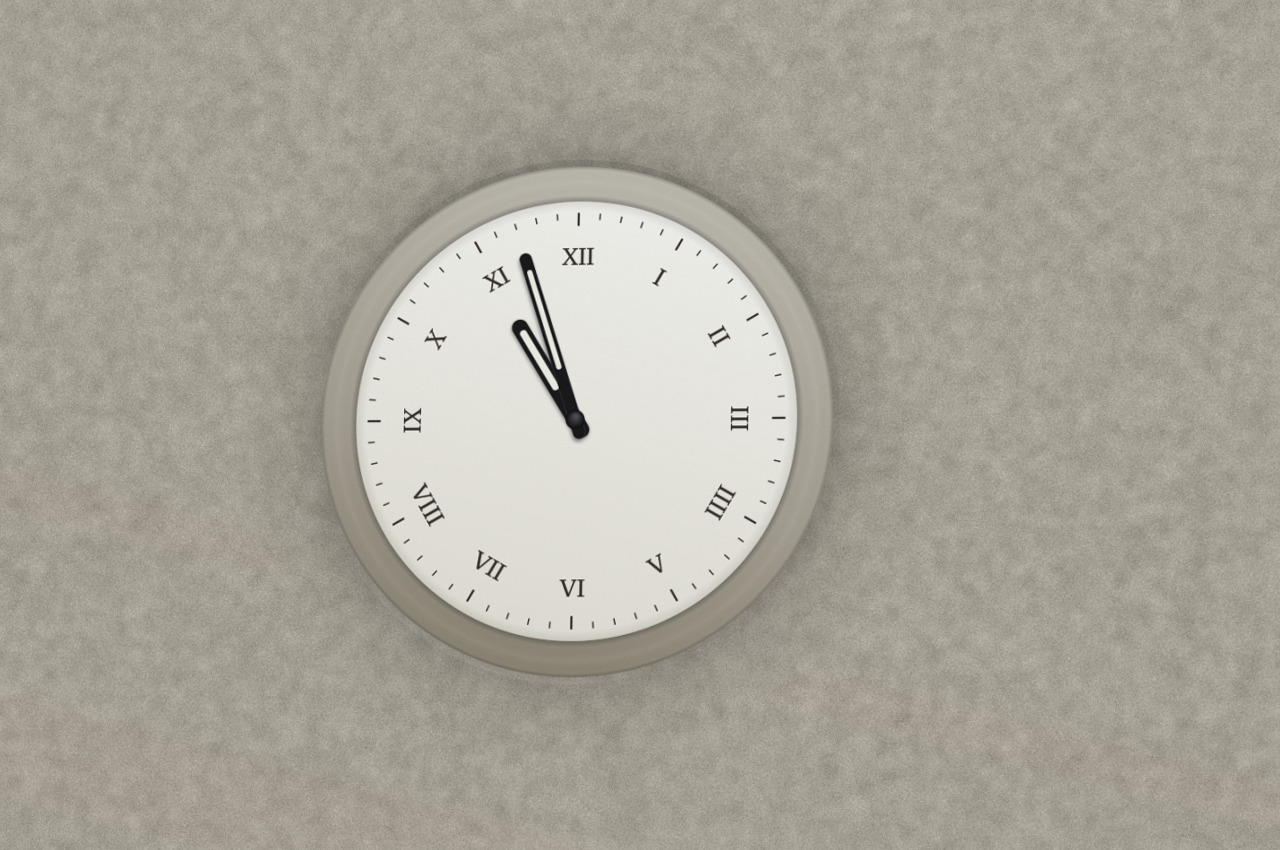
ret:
10.57
